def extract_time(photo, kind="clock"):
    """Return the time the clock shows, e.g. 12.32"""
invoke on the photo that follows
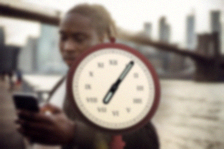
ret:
7.06
